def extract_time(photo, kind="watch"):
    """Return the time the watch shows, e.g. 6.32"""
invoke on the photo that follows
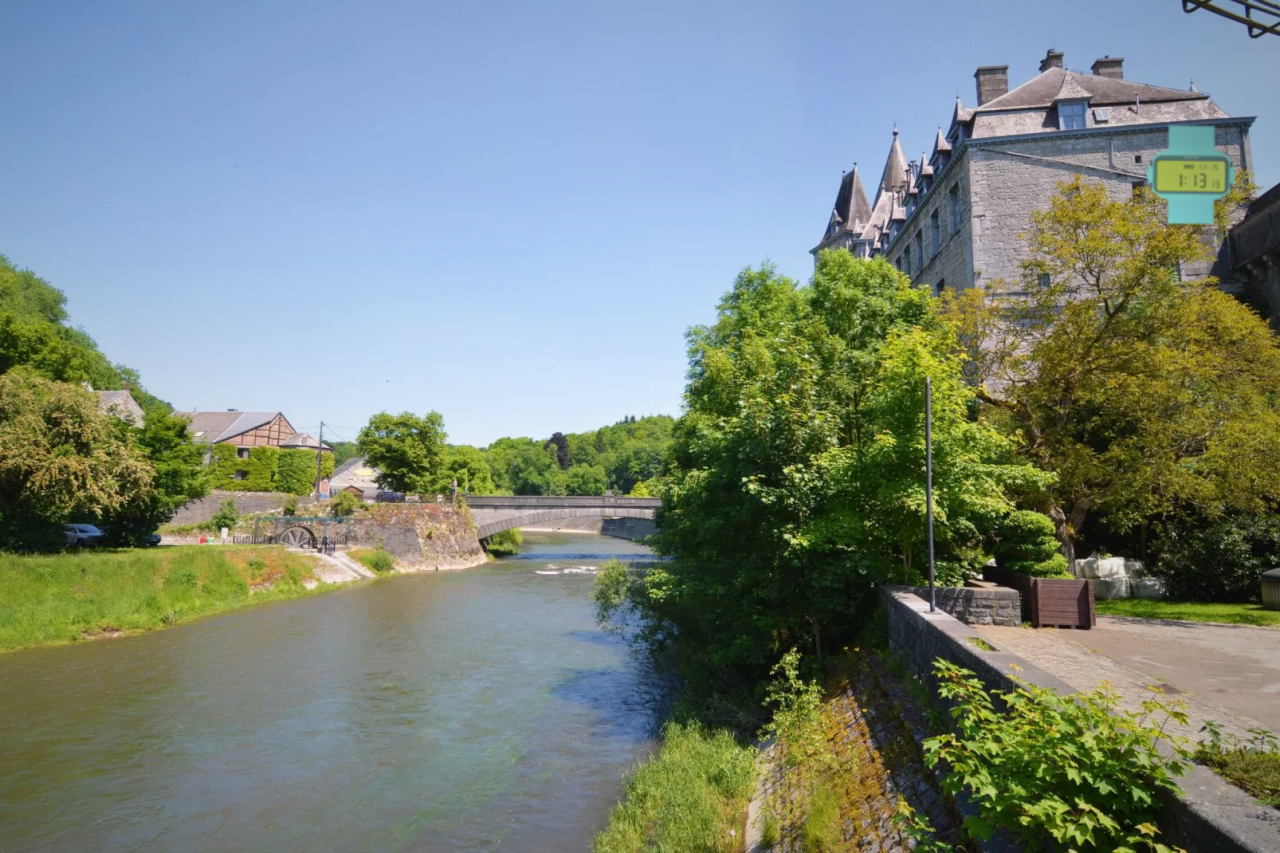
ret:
1.13
